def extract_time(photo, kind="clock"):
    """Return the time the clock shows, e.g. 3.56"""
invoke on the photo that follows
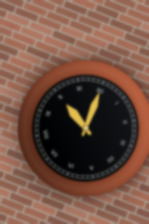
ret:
10.00
